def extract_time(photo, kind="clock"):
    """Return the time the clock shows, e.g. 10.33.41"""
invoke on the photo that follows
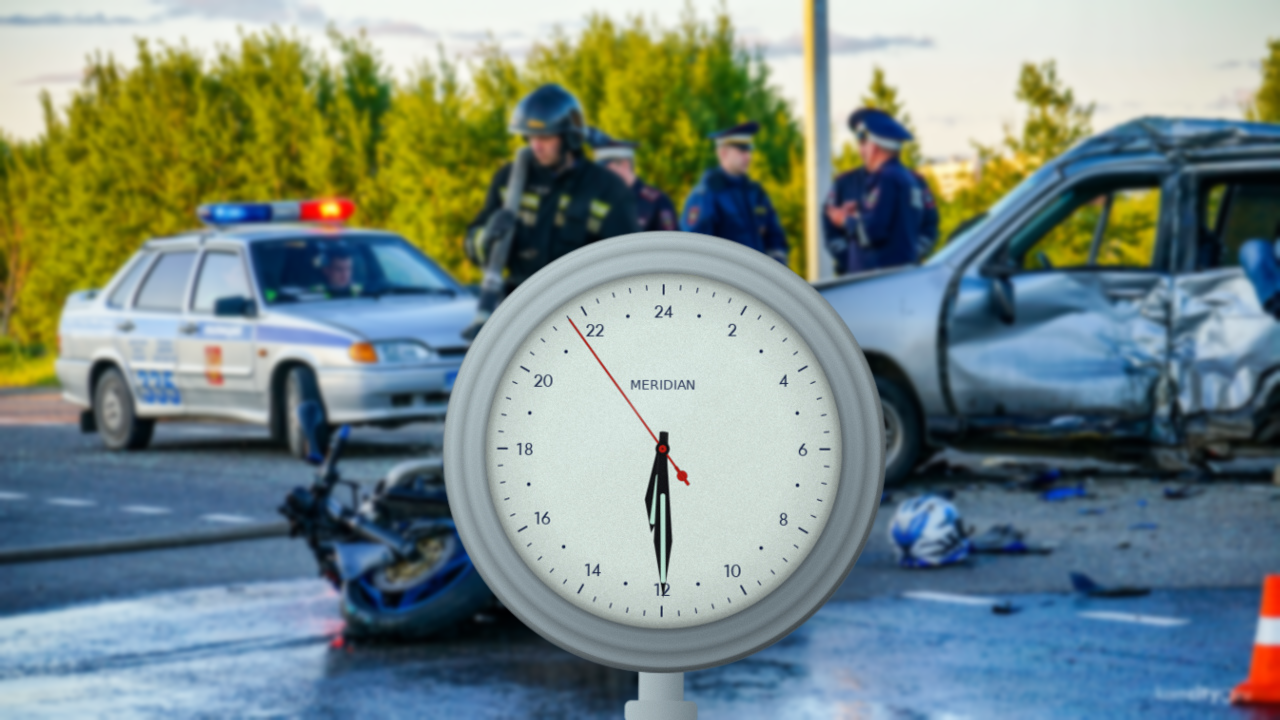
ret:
12.29.54
